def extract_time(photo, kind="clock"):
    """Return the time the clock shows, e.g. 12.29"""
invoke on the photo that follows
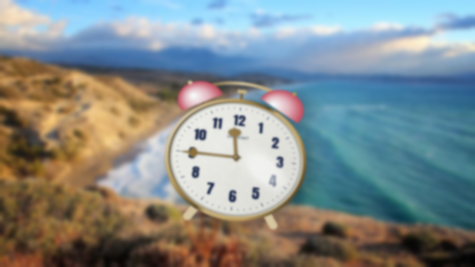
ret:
11.45
